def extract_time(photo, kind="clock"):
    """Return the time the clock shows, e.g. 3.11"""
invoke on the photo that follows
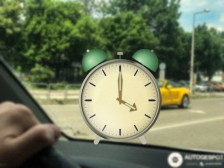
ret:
4.00
